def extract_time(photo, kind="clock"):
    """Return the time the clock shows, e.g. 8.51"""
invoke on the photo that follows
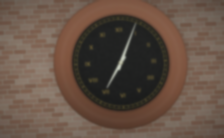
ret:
7.04
